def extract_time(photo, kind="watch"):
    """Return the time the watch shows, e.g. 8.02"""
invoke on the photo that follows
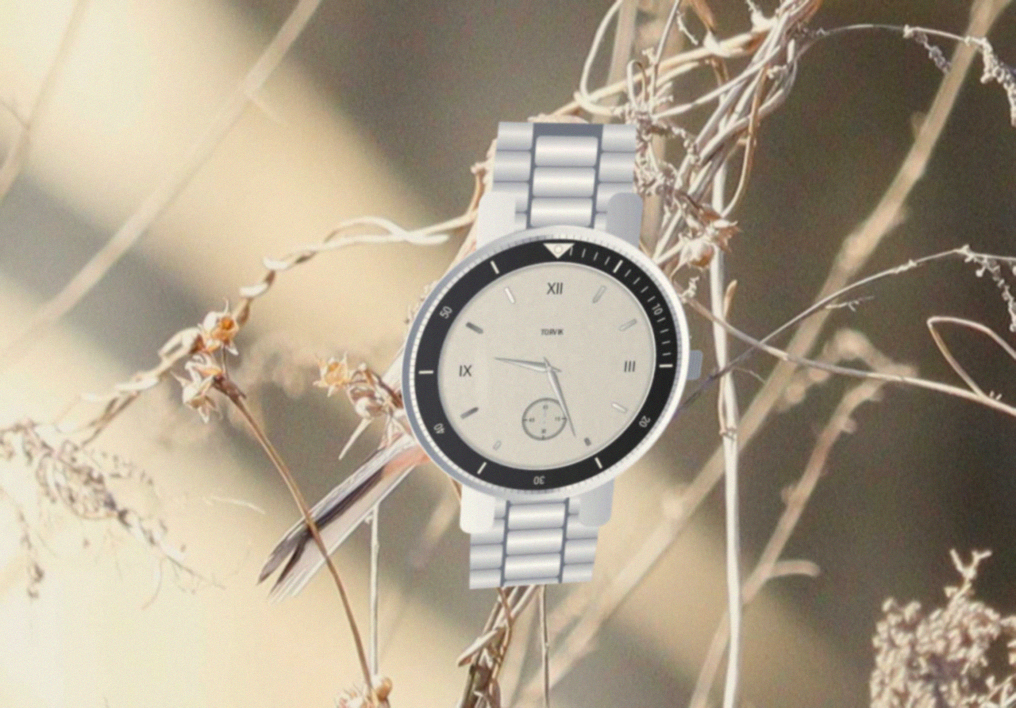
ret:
9.26
